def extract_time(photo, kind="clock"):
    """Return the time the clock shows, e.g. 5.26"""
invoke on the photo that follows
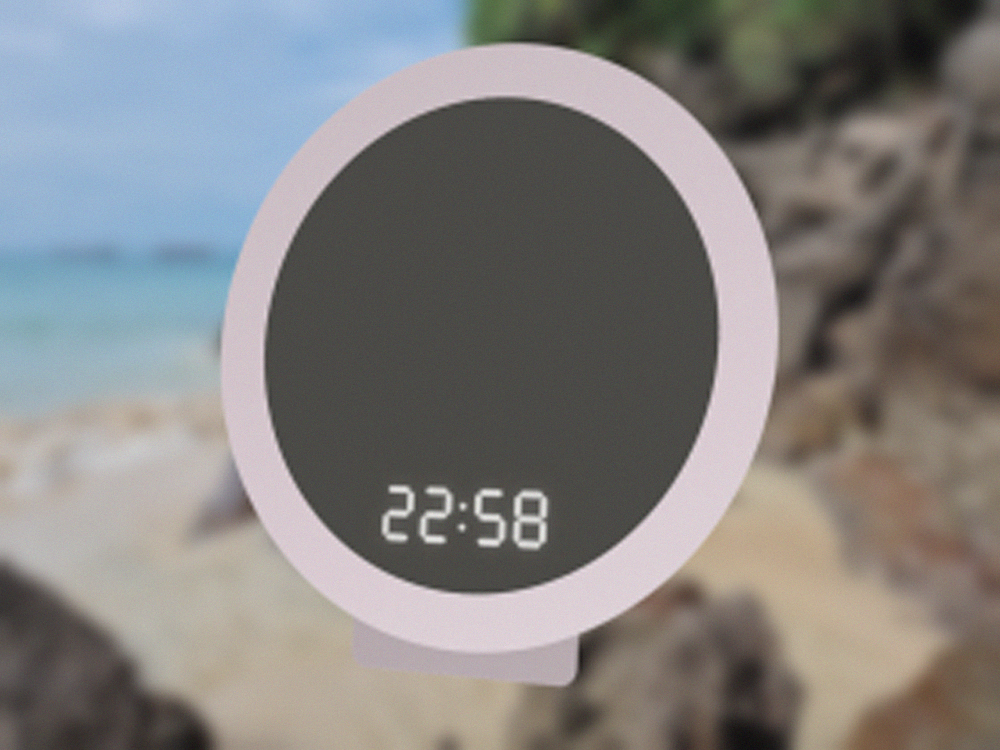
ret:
22.58
